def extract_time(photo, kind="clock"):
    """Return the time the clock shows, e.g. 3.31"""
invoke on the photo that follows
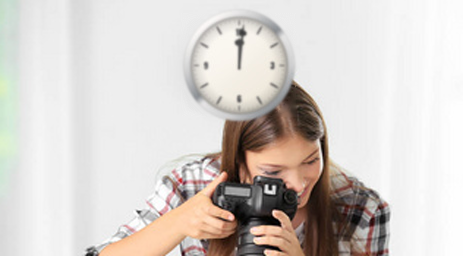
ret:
12.01
